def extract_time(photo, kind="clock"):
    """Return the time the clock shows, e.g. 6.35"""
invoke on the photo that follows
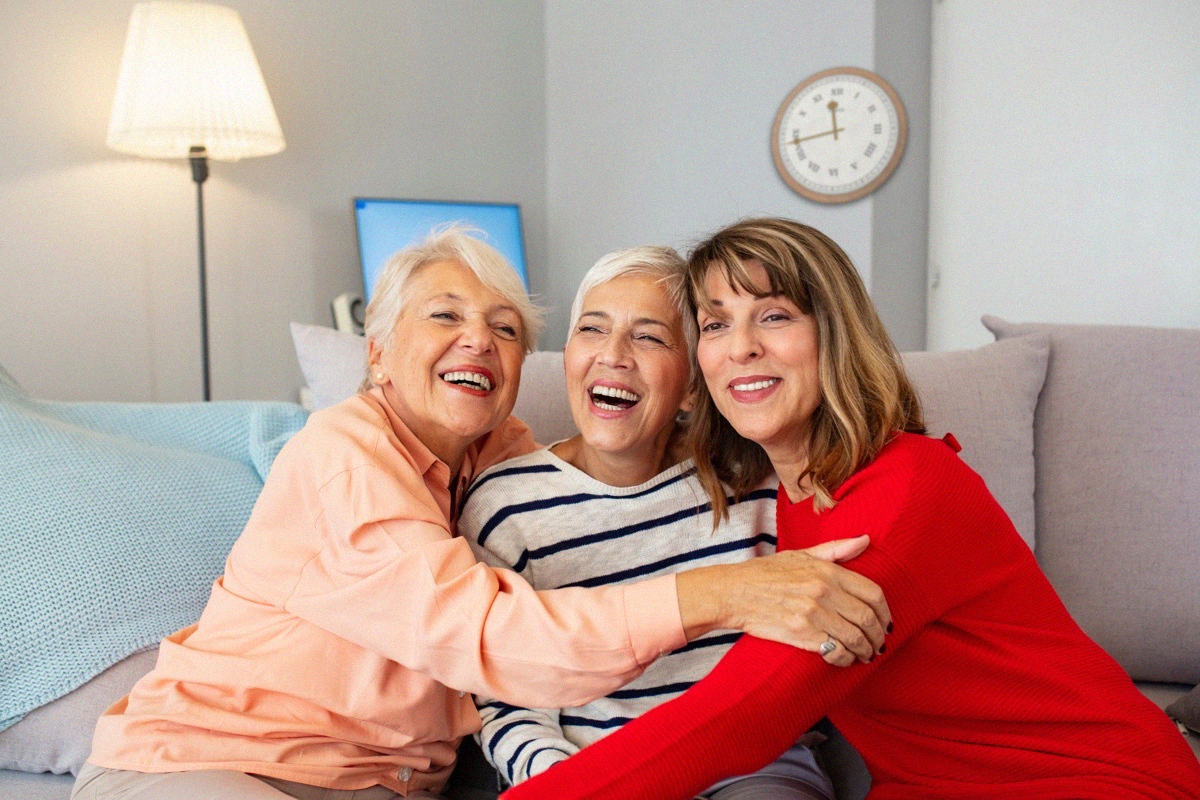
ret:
11.43
